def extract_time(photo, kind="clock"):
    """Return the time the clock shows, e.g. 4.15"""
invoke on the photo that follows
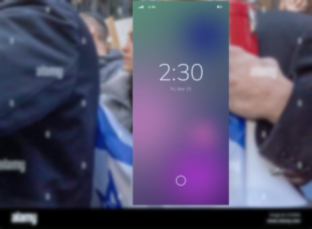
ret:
2.30
